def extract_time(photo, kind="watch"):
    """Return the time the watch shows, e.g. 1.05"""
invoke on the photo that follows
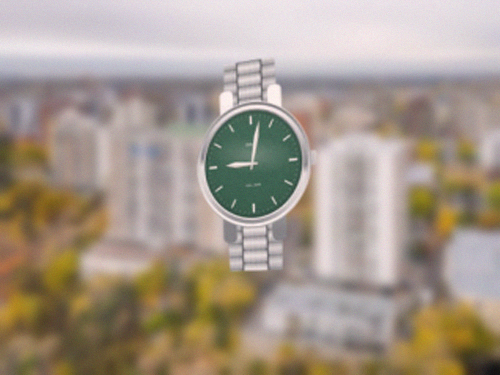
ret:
9.02
